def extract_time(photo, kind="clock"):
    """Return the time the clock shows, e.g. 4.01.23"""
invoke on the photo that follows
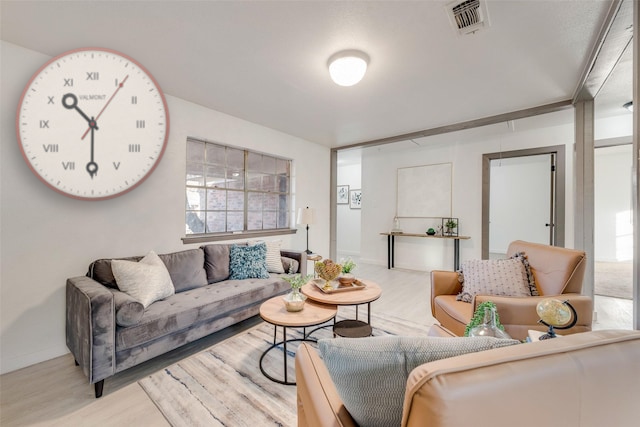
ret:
10.30.06
